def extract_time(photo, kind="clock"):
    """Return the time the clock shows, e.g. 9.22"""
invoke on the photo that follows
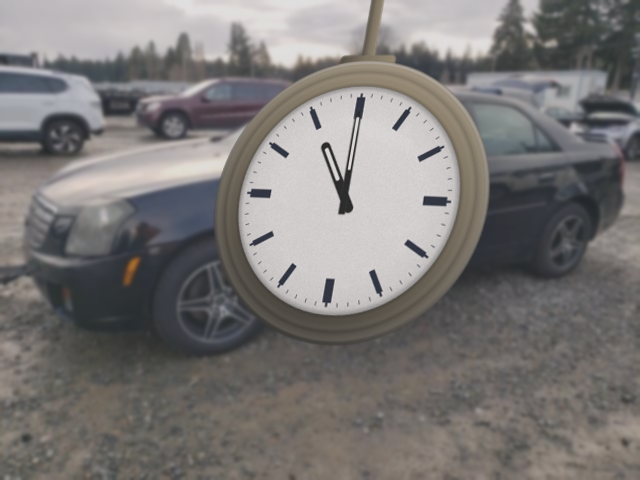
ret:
11.00
